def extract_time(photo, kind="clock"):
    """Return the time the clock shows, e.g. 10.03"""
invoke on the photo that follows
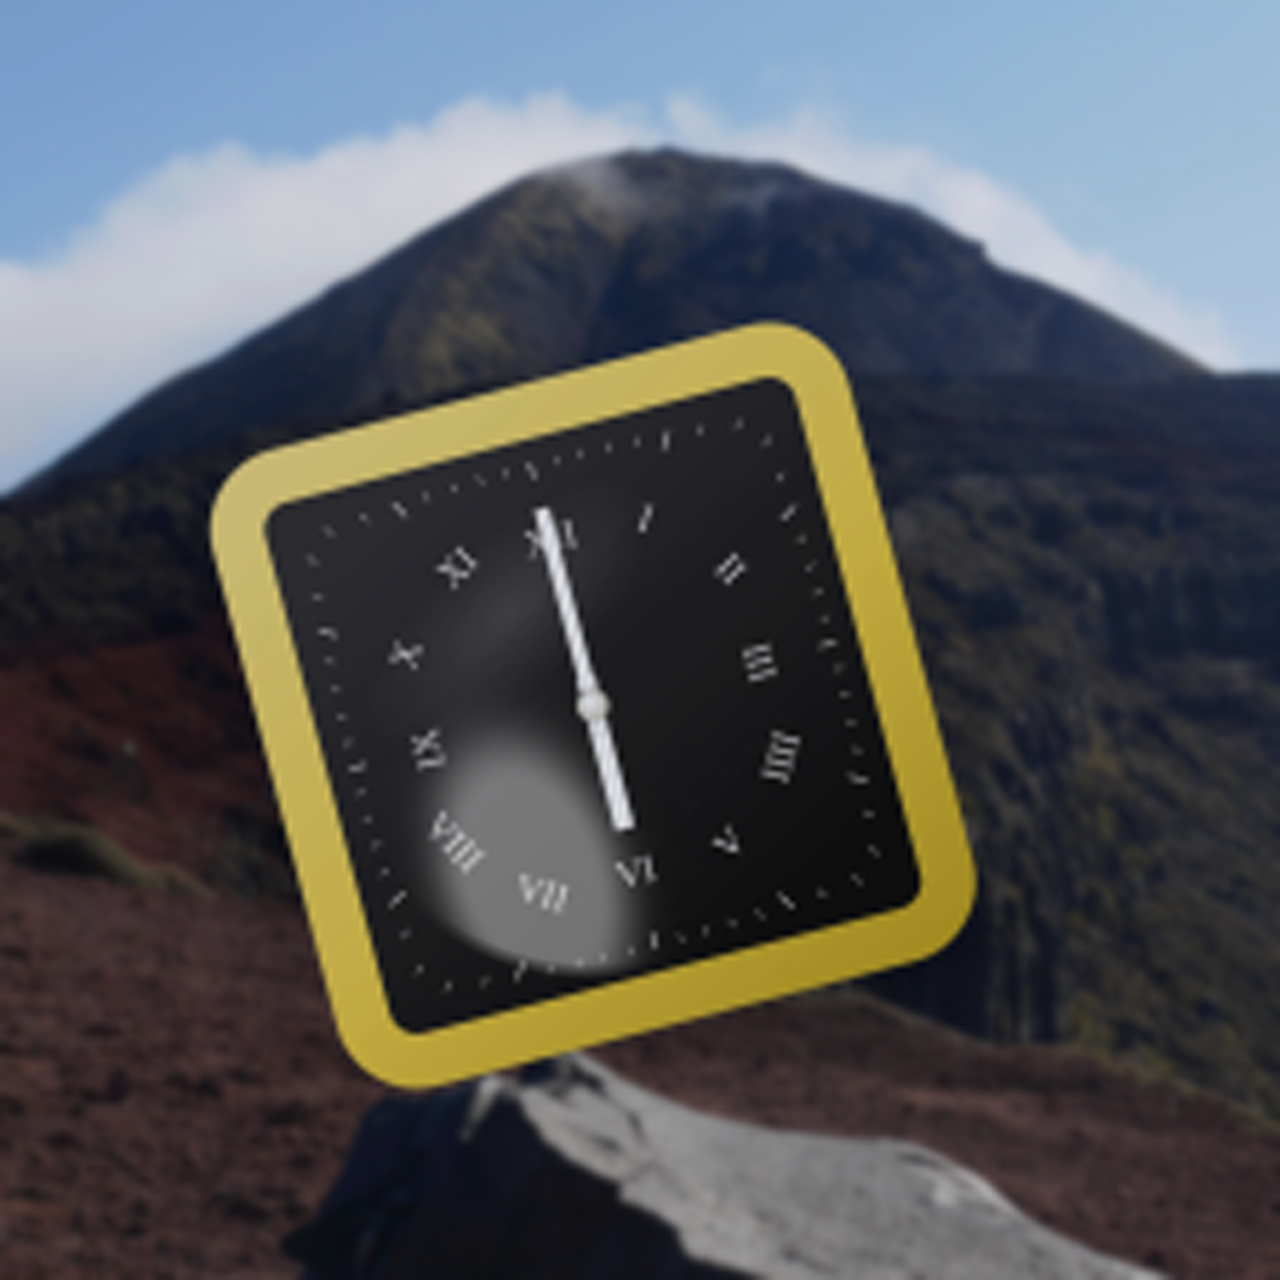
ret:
6.00
